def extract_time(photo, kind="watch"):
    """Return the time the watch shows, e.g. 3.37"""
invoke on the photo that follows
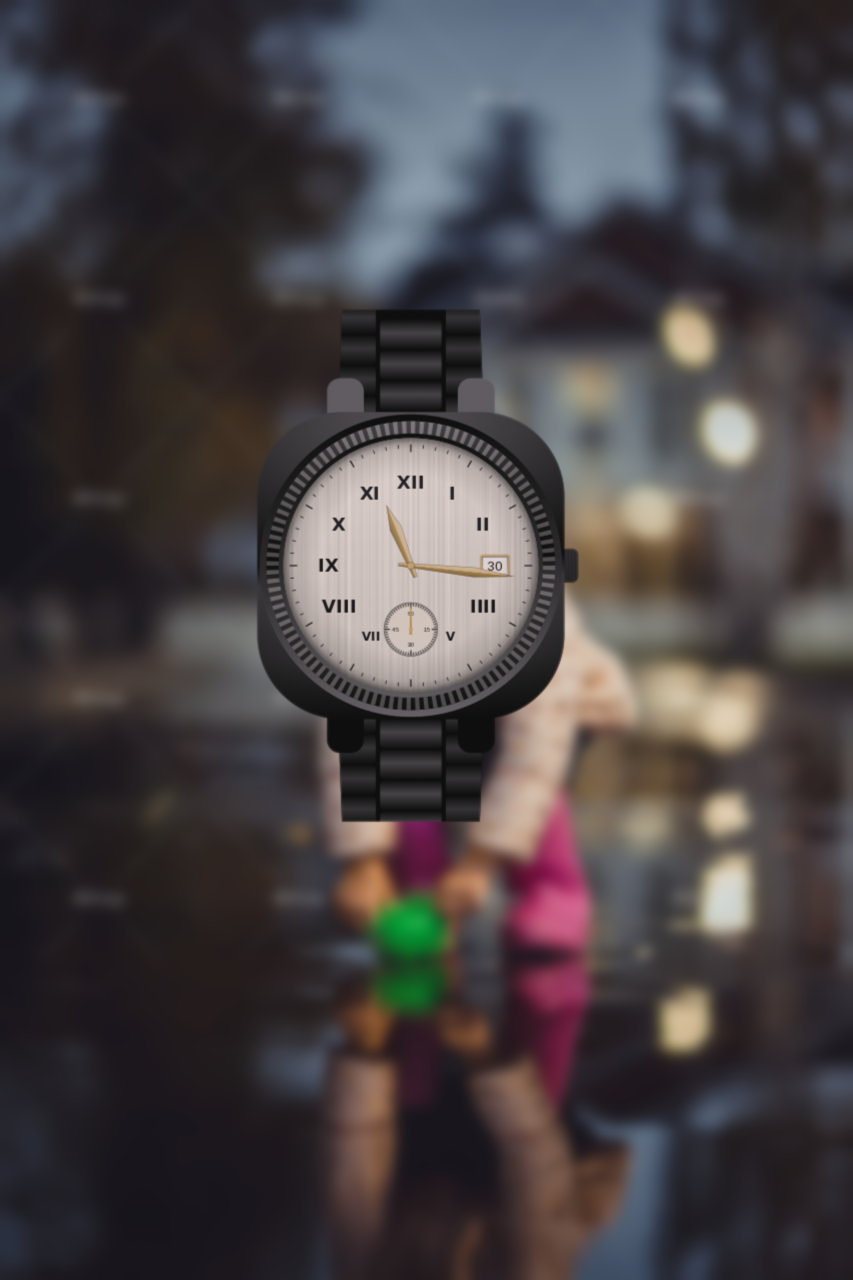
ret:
11.16
